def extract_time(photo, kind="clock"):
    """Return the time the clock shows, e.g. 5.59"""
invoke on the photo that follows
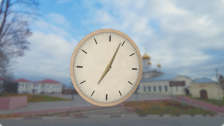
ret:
7.04
